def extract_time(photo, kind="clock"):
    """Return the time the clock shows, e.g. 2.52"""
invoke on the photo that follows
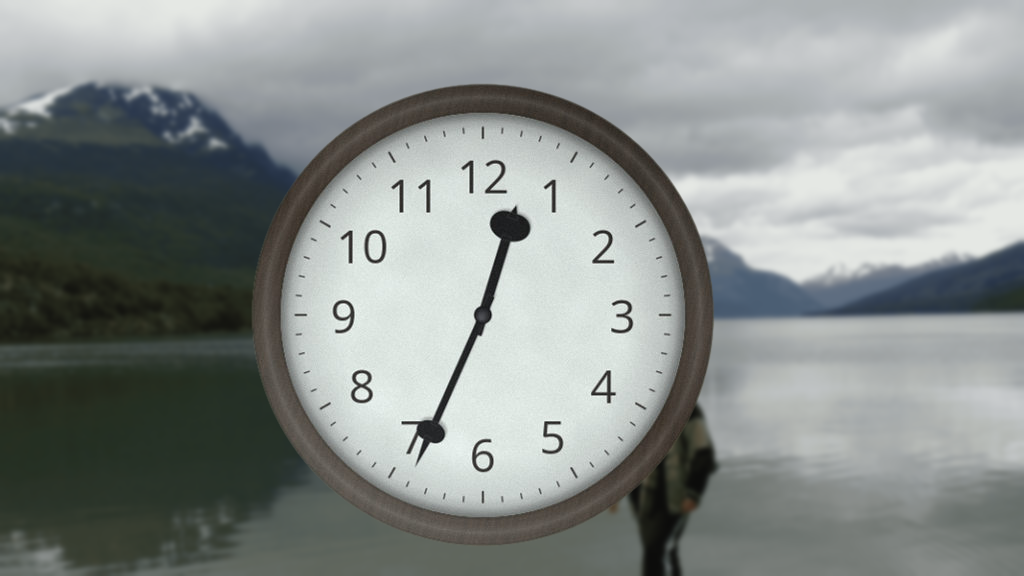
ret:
12.34
